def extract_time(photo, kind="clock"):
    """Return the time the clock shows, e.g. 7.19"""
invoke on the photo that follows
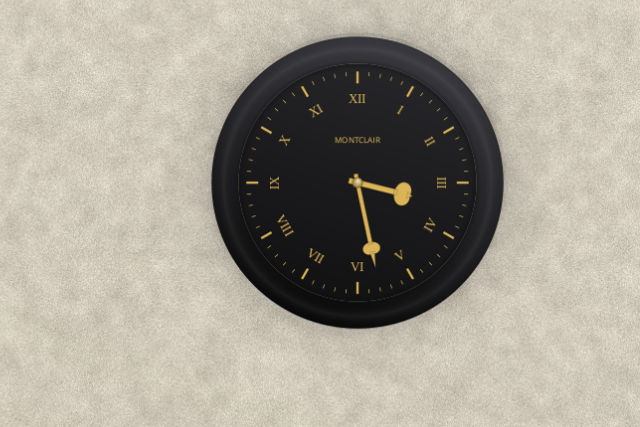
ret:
3.28
